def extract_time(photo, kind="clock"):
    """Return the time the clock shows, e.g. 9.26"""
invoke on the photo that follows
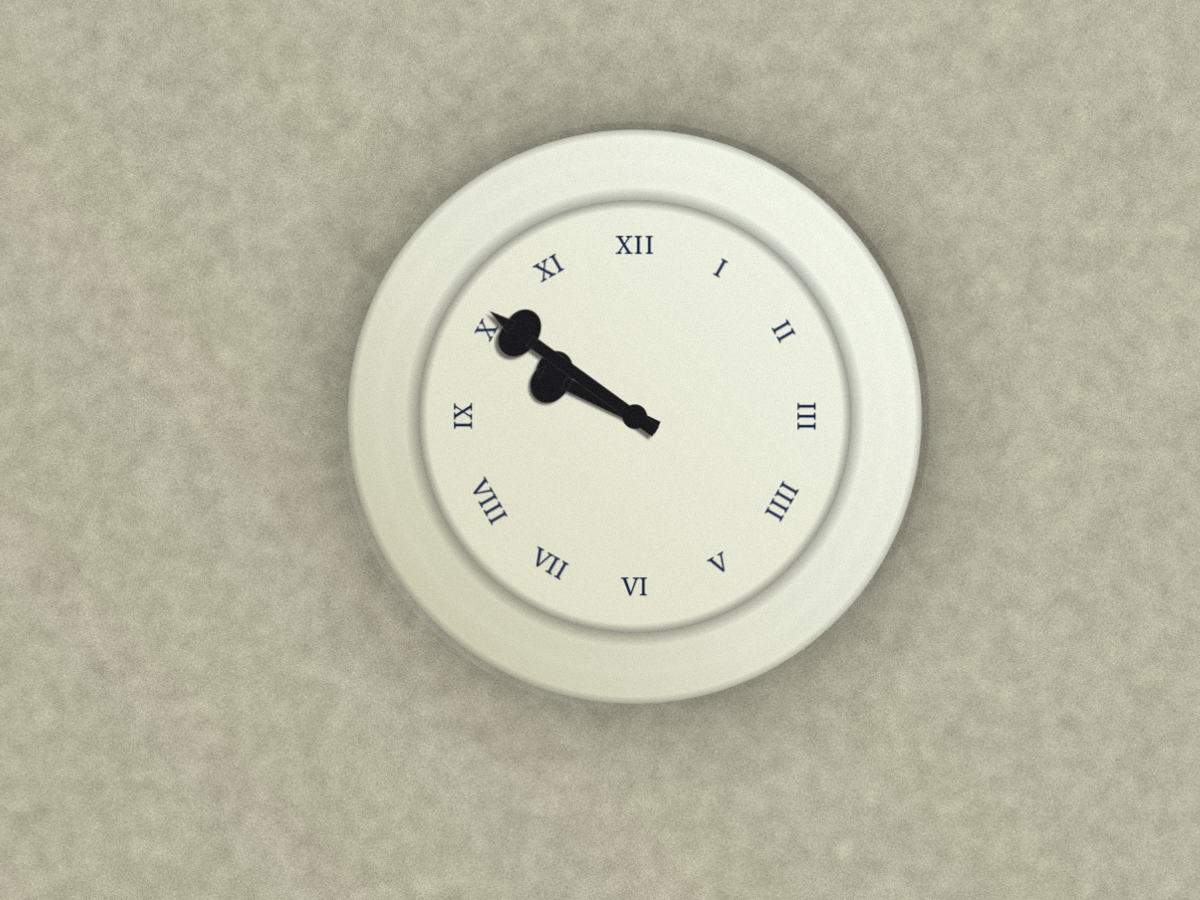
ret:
9.51
